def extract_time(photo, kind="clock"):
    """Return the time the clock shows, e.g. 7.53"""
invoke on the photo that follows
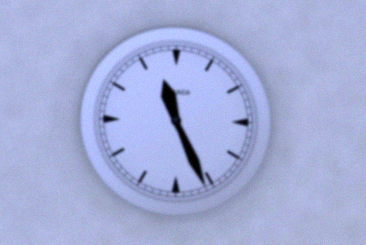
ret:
11.26
